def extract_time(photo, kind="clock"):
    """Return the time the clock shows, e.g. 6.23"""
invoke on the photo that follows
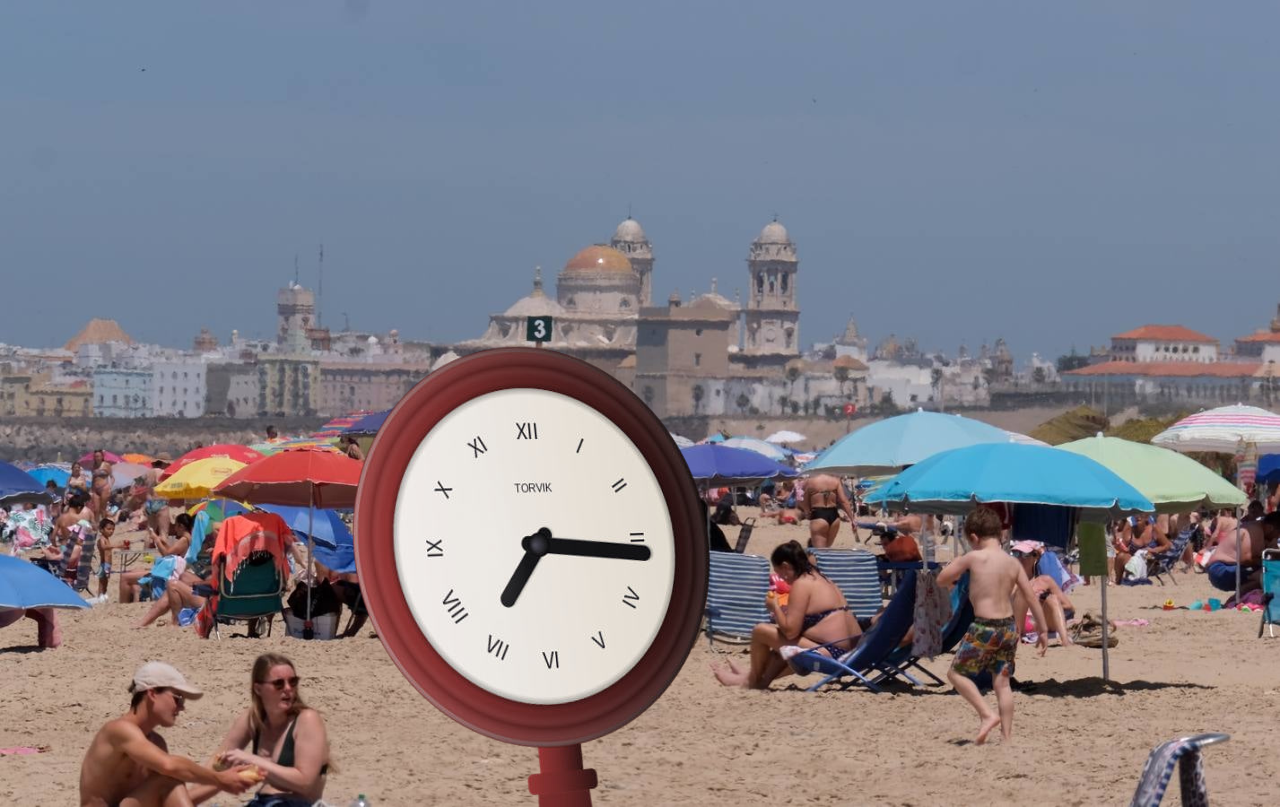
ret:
7.16
